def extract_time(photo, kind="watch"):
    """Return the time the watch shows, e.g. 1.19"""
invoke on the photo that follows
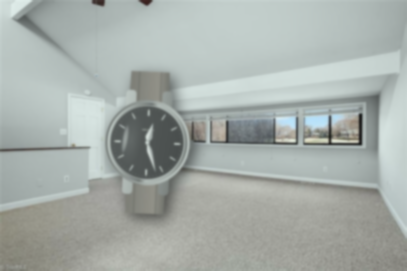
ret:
12.27
